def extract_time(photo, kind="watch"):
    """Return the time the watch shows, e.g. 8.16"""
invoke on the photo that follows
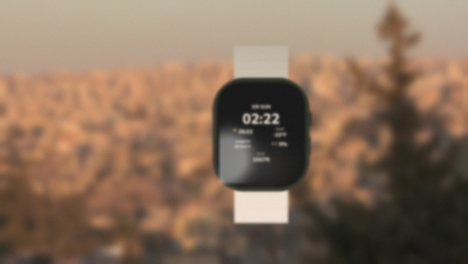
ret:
2.22
